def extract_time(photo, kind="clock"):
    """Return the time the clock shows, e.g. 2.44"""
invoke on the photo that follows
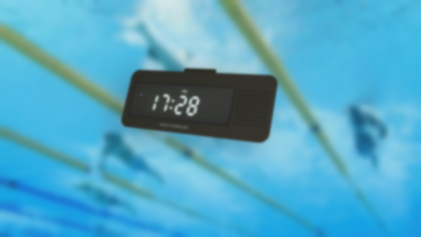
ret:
17.28
